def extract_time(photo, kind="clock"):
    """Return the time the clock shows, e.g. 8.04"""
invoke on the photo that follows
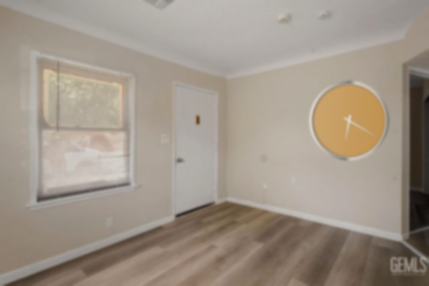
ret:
6.20
